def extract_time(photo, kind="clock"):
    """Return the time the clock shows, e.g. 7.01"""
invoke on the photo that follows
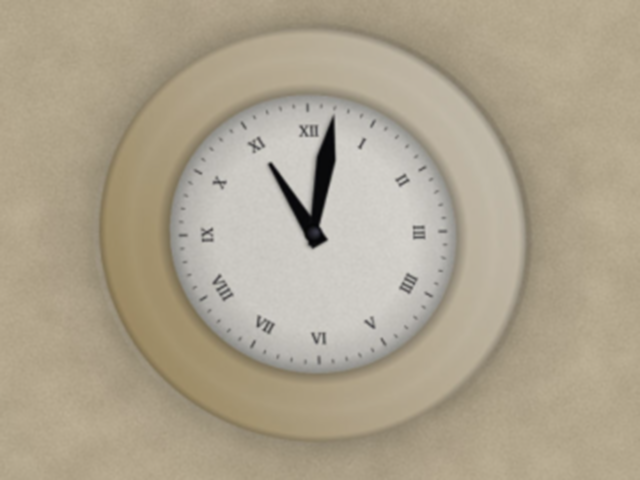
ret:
11.02
